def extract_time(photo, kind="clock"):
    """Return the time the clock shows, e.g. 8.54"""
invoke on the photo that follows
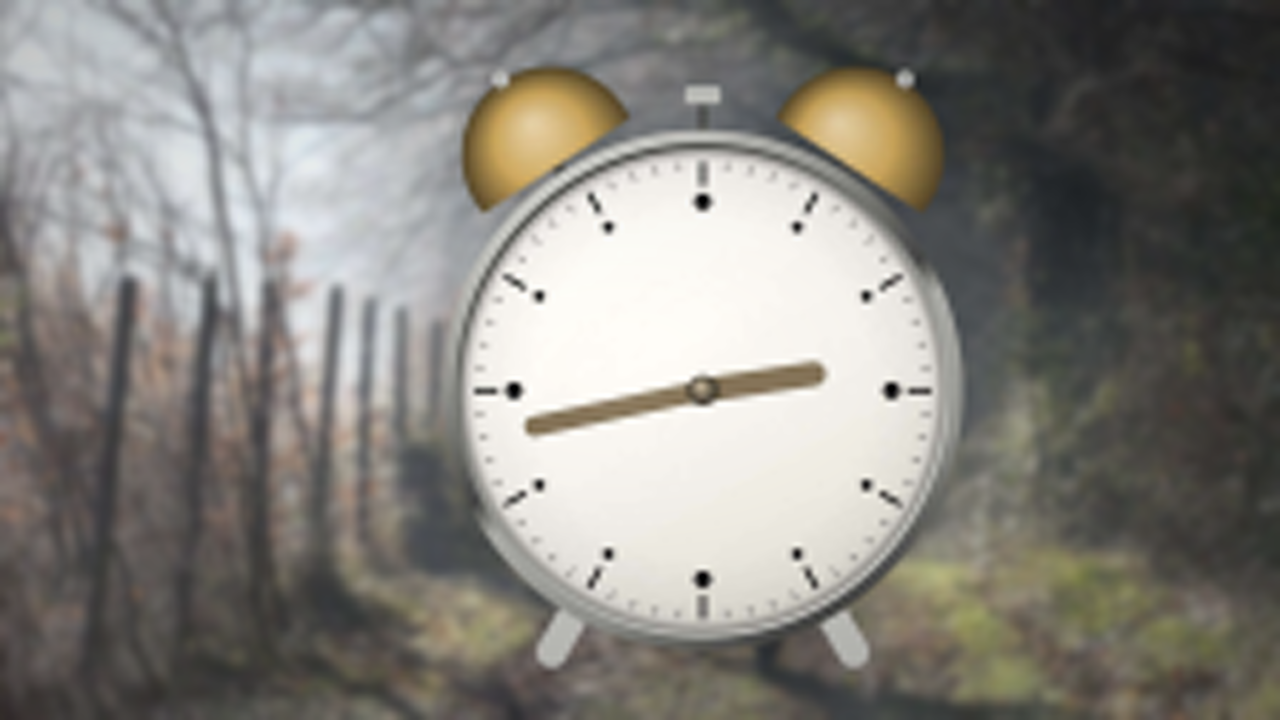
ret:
2.43
